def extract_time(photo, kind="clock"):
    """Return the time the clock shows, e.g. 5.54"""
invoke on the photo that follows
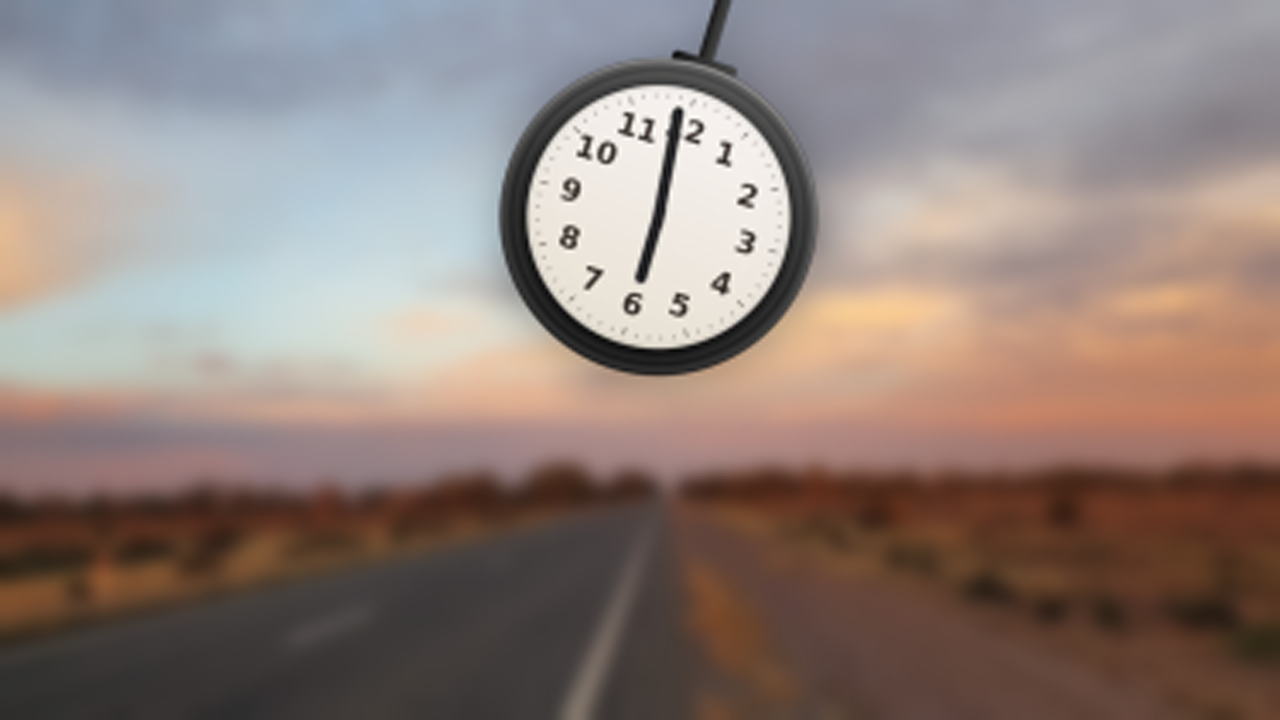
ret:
5.59
